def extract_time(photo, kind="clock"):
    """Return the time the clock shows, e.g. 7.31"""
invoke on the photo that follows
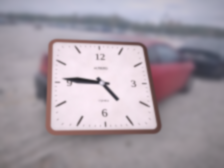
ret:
4.46
